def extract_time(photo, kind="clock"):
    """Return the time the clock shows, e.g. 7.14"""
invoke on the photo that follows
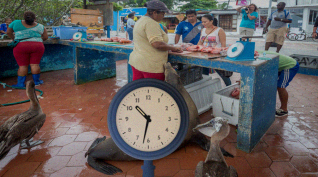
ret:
10.32
